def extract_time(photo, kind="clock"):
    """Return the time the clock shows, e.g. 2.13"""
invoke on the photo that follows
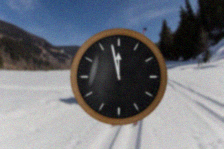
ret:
11.58
